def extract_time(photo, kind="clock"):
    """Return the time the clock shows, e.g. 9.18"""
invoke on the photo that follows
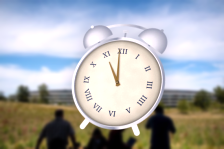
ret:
10.59
